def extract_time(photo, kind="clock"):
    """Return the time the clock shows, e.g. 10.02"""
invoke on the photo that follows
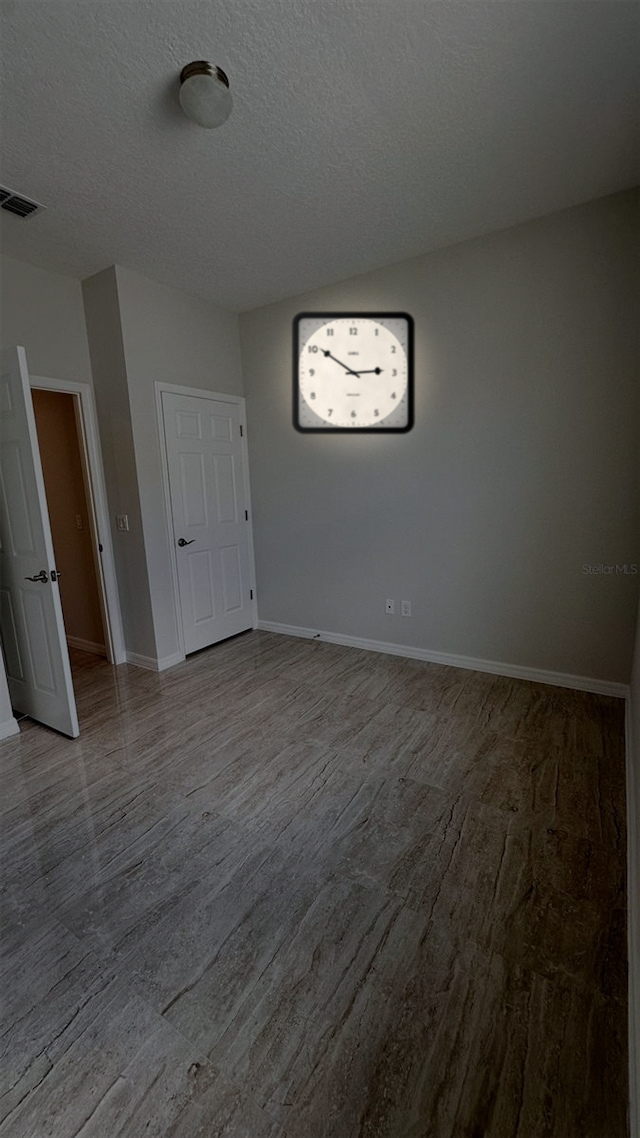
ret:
2.51
